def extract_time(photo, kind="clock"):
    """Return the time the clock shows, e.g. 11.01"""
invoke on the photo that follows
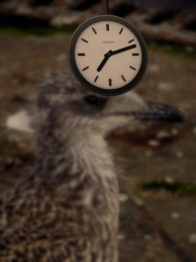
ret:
7.12
